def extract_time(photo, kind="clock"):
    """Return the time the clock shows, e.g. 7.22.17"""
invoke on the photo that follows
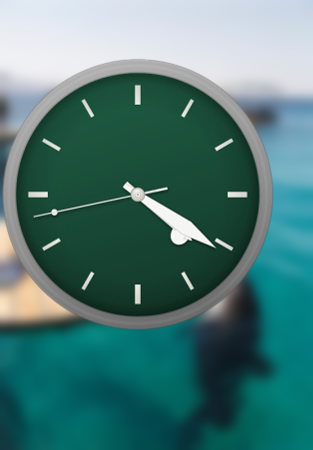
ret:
4.20.43
